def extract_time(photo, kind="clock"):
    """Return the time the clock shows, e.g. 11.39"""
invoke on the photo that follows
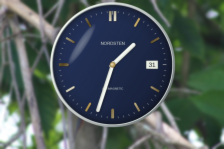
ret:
1.33
